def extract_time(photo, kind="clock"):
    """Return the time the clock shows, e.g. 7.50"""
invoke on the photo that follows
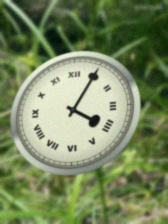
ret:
4.05
